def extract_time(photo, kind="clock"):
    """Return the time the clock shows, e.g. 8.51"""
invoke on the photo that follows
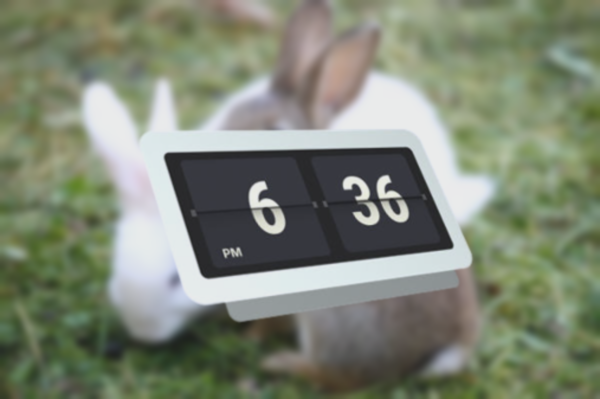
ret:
6.36
